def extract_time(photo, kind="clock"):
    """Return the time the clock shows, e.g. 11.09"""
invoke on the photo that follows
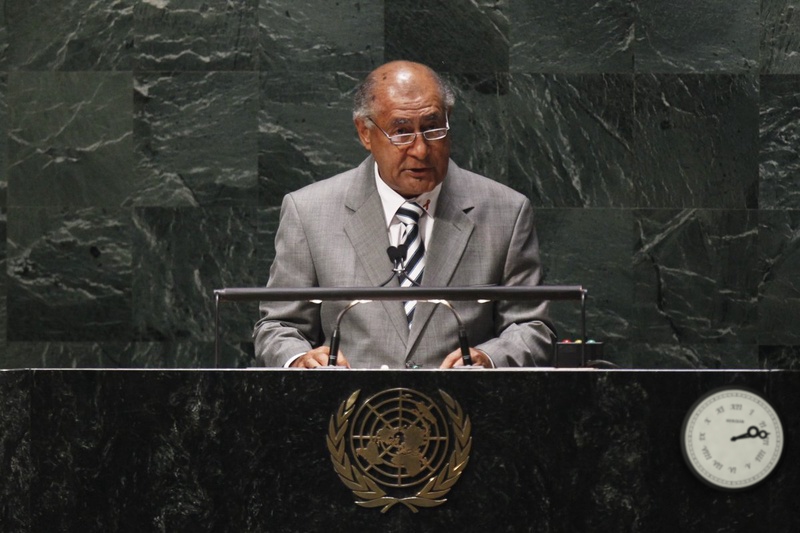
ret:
2.13
